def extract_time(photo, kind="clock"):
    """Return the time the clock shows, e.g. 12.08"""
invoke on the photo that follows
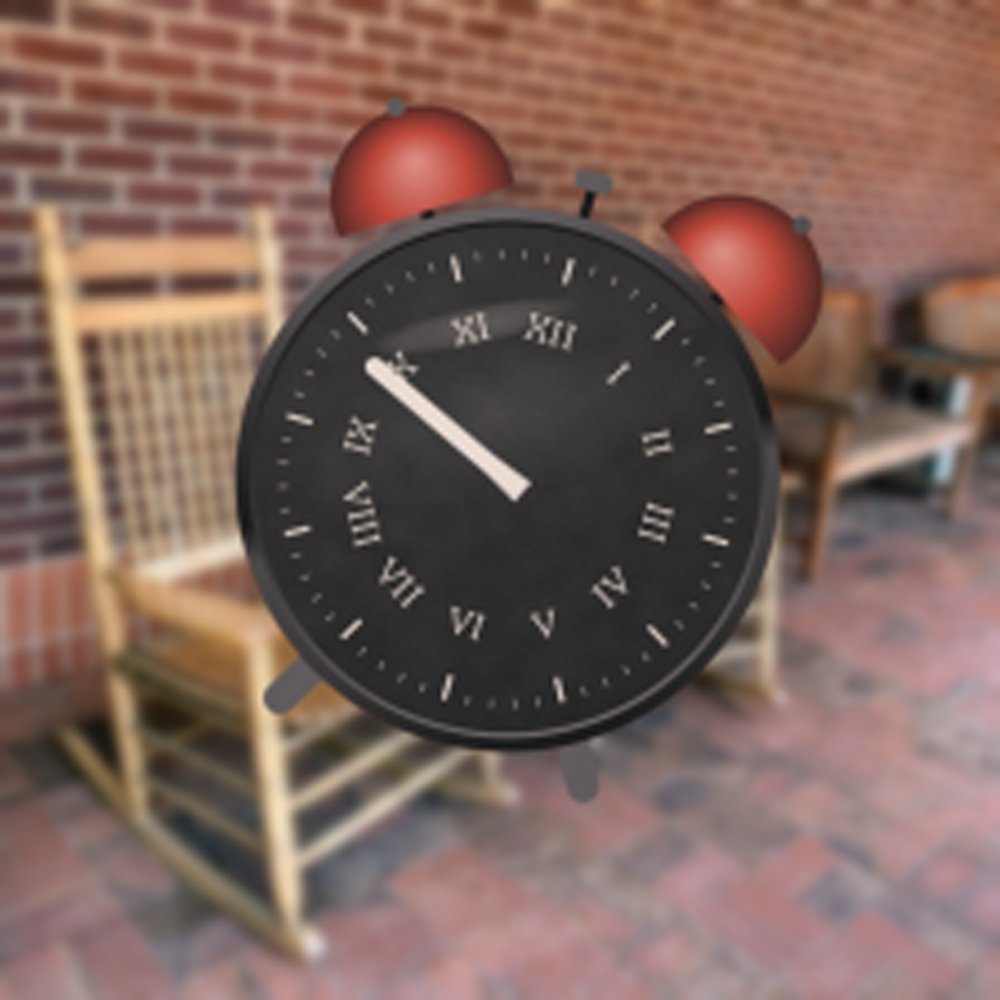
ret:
9.49
